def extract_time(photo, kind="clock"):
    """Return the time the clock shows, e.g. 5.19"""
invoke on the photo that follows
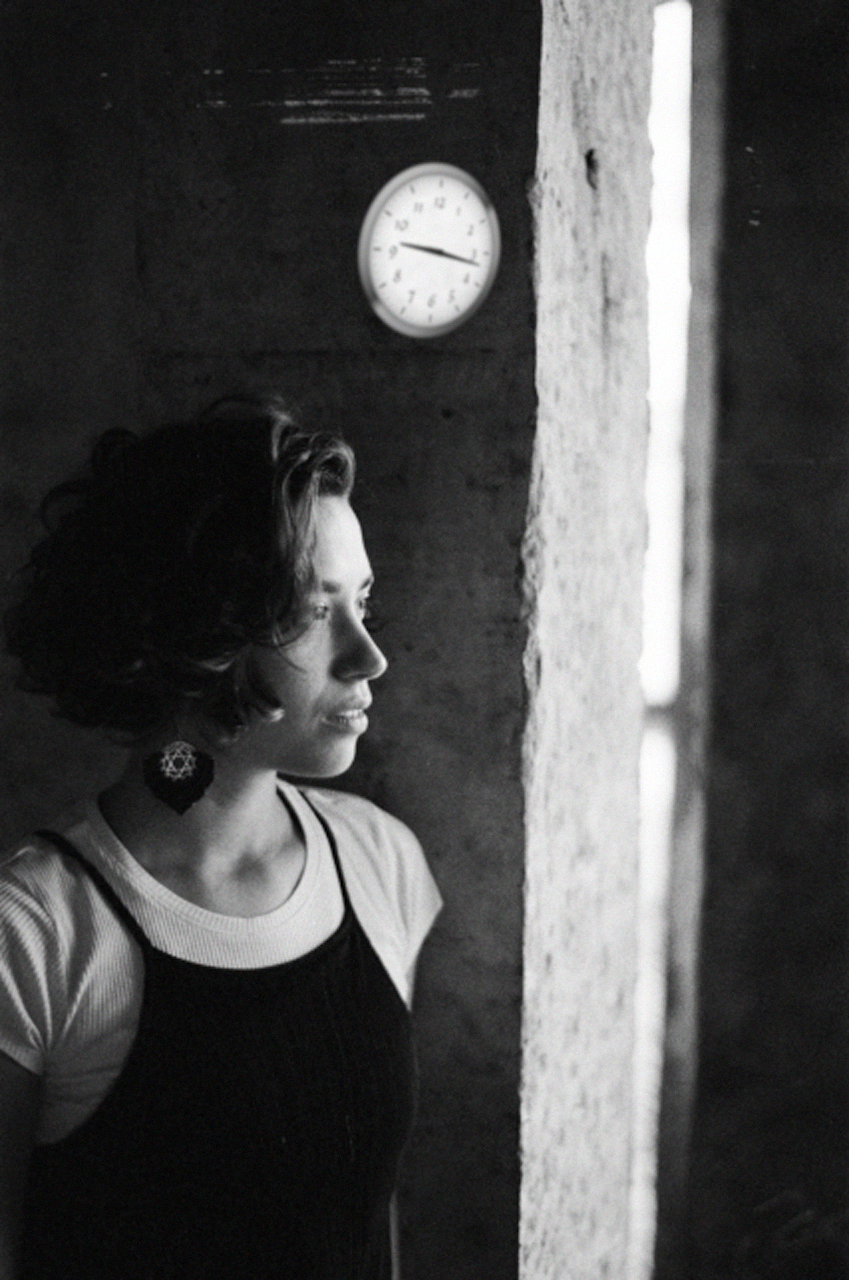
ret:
9.17
